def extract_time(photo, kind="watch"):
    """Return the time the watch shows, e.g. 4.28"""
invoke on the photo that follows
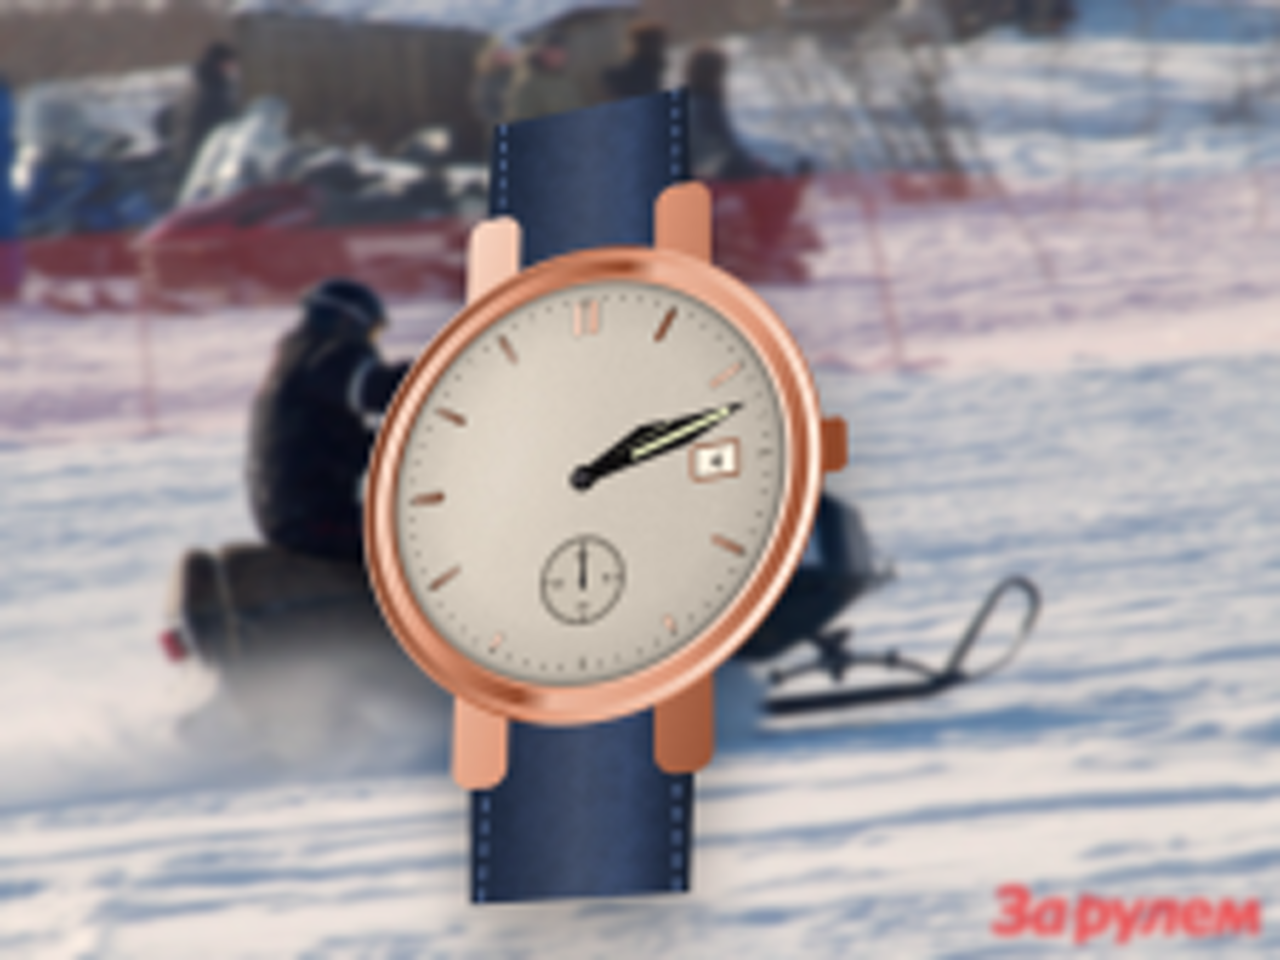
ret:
2.12
